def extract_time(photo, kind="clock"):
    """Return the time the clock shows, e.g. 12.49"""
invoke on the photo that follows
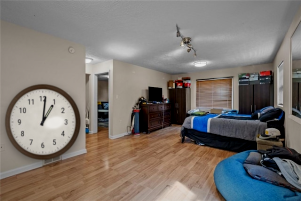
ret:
1.01
